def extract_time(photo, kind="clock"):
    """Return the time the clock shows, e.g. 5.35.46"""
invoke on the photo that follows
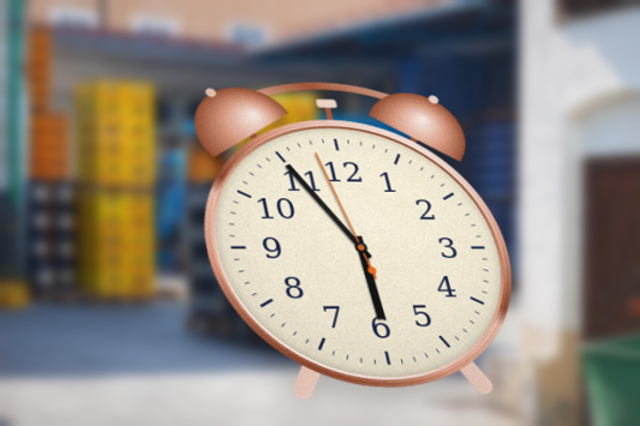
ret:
5.54.58
